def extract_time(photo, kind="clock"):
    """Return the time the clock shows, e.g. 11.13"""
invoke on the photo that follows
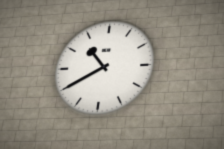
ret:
10.40
